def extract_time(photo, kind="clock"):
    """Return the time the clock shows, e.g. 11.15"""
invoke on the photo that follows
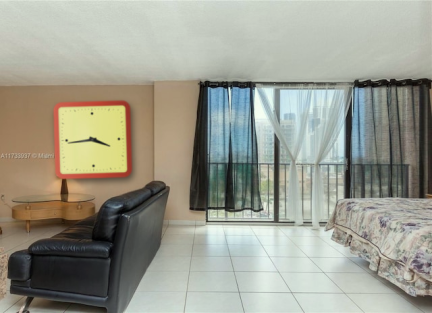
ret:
3.44
